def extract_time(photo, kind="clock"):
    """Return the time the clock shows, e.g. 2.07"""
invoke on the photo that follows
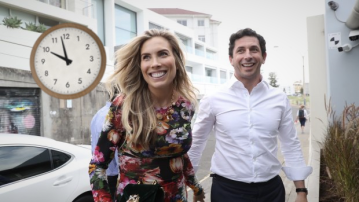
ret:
9.58
